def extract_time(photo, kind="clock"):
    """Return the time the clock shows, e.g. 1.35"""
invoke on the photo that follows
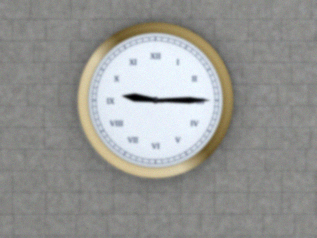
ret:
9.15
